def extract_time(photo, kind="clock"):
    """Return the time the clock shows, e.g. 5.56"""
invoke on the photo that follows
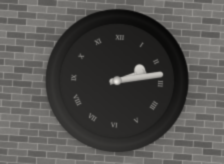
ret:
2.13
